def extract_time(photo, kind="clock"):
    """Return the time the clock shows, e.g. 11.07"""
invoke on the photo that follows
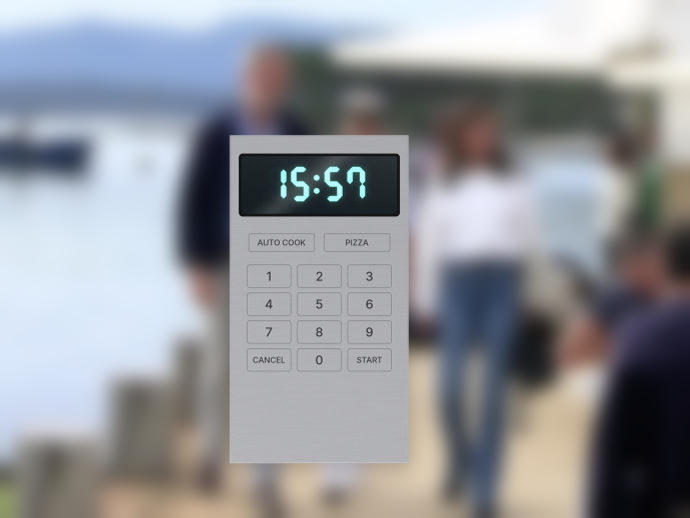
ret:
15.57
